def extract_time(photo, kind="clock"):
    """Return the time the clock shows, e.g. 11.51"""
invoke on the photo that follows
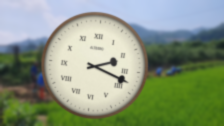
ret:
2.18
